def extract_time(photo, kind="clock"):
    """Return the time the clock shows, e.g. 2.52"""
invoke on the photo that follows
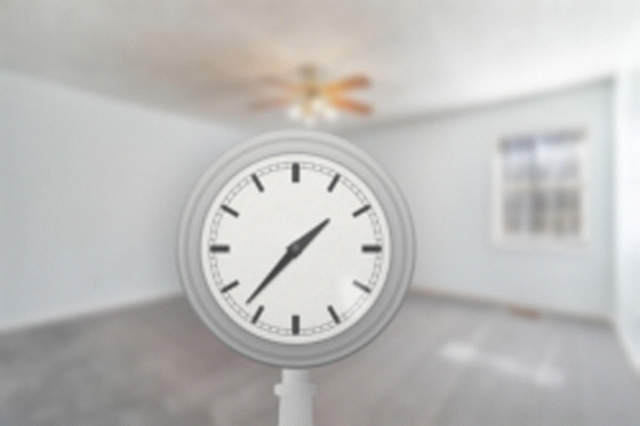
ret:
1.37
